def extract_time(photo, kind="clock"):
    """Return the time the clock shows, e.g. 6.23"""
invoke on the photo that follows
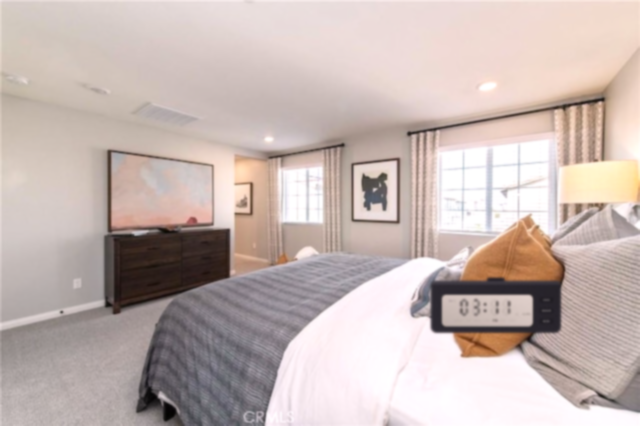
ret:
3.11
